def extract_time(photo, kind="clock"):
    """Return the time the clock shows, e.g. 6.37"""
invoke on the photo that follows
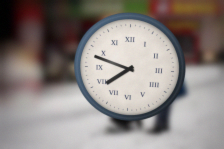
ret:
7.48
